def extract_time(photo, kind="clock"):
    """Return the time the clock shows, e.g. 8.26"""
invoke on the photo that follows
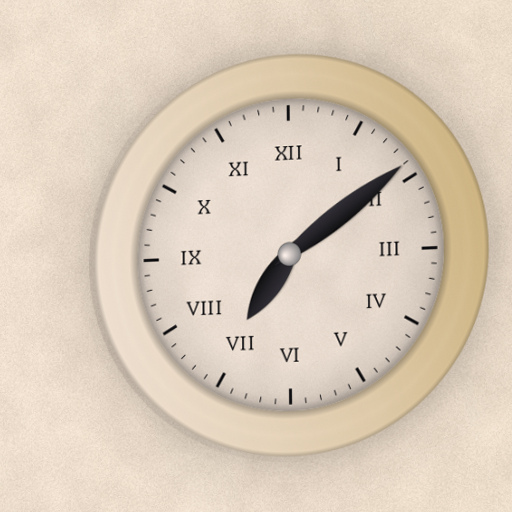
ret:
7.09
